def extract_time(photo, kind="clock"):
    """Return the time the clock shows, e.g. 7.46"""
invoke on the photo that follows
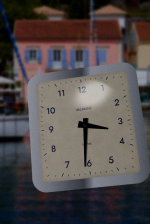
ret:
3.31
